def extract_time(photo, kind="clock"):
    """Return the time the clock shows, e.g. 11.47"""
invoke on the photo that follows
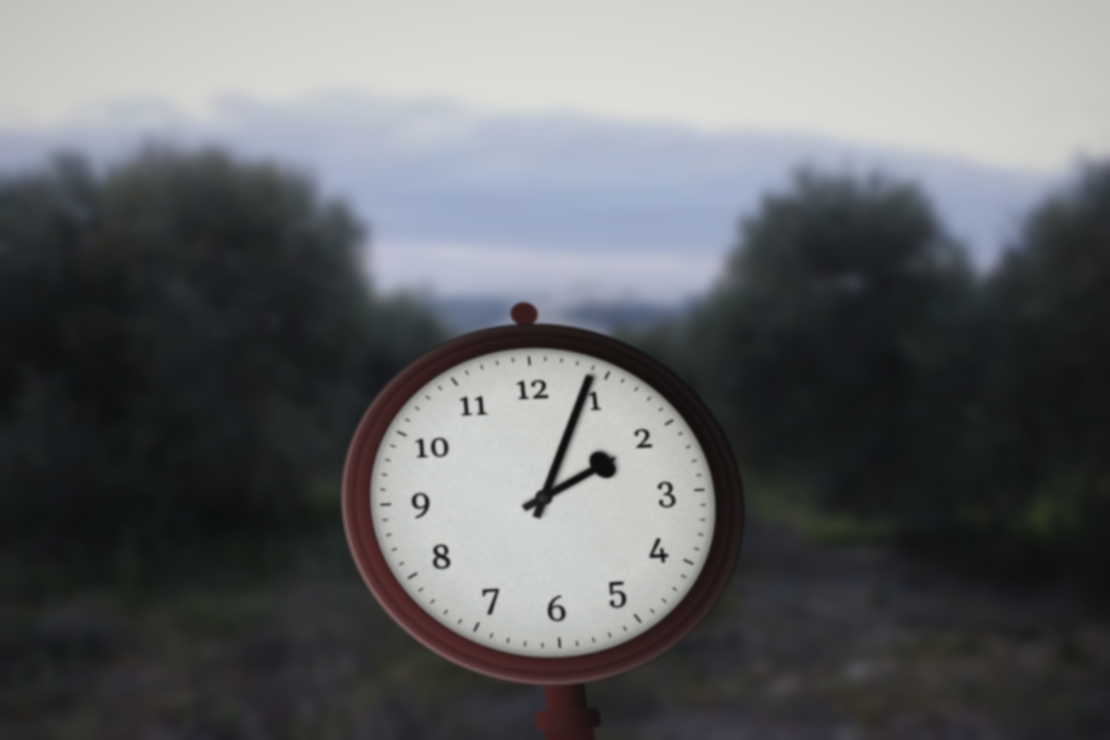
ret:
2.04
